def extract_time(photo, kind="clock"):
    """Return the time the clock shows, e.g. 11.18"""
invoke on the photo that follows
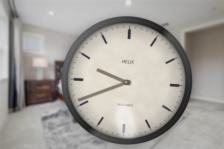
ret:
9.41
